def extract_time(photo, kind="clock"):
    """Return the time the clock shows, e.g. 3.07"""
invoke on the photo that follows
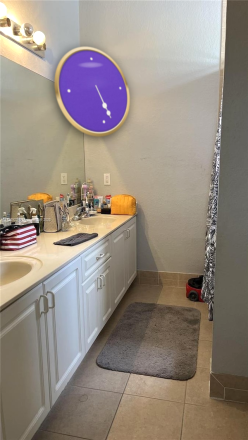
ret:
5.27
